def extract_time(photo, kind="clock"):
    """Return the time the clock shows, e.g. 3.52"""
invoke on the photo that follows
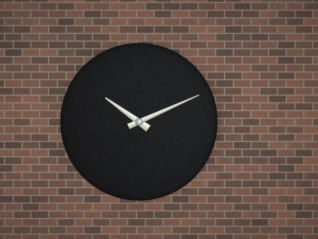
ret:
10.11
